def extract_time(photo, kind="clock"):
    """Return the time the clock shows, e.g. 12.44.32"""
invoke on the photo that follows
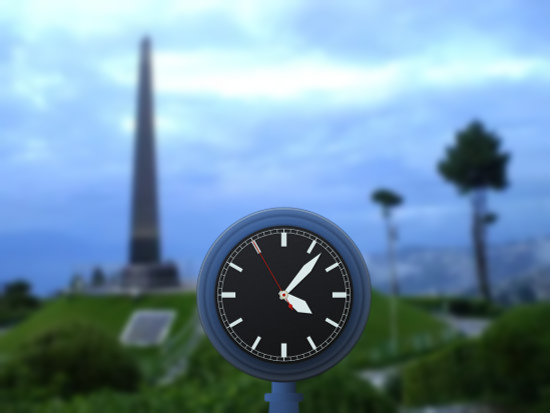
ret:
4.06.55
